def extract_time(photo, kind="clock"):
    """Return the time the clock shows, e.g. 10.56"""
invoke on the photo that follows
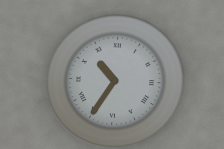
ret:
10.35
